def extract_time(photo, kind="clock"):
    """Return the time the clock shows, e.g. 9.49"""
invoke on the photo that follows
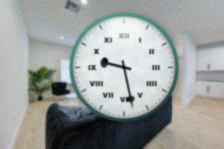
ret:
9.28
